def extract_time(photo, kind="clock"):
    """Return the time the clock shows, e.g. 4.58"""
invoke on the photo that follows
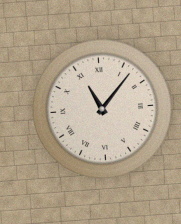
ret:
11.07
